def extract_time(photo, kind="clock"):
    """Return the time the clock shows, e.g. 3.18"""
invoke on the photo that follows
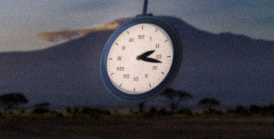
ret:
2.17
